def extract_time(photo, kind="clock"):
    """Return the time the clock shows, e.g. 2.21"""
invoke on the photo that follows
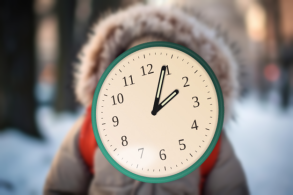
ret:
2.04
